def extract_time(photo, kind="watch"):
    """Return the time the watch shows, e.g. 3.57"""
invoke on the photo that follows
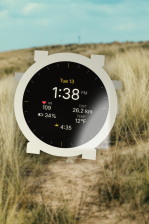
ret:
1.38
